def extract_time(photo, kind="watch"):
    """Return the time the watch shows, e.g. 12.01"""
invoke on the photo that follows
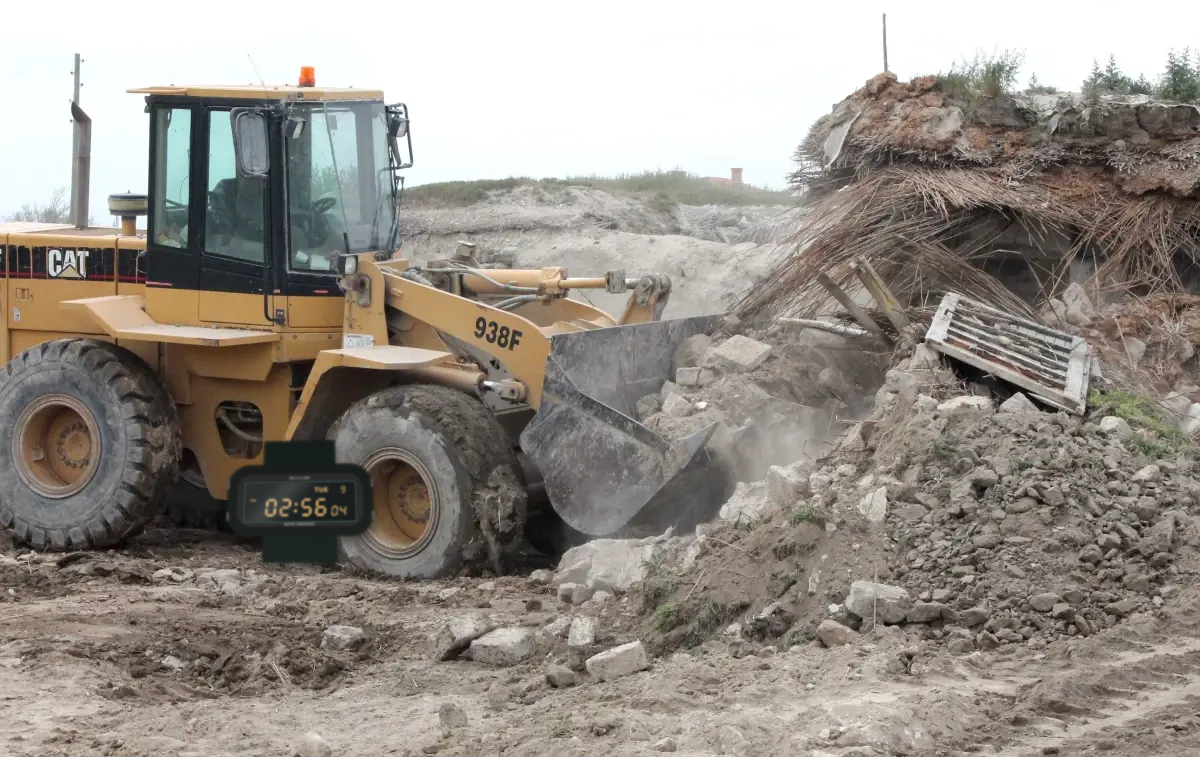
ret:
2.56
